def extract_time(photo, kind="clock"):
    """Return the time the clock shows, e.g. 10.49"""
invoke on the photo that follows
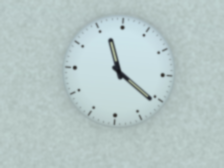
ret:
11.21
